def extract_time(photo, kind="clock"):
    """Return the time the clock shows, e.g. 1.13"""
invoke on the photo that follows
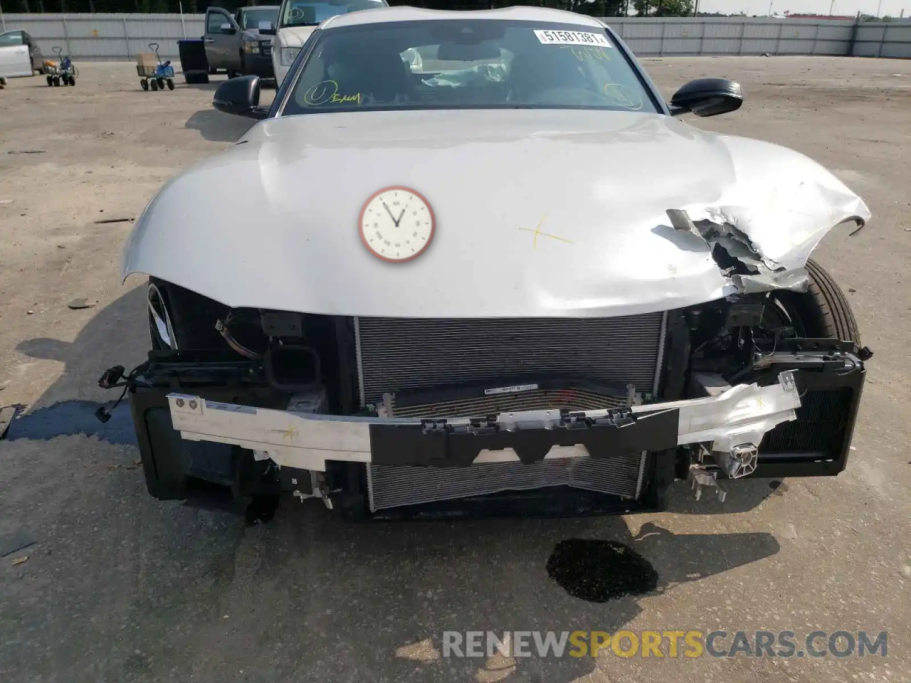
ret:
12.55
